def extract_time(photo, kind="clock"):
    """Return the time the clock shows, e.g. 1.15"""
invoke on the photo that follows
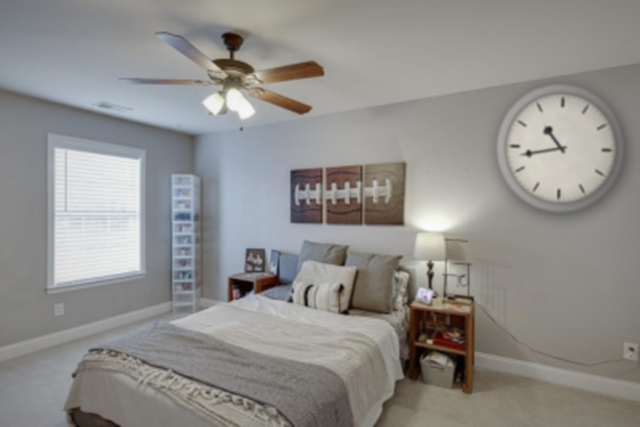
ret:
10.43
